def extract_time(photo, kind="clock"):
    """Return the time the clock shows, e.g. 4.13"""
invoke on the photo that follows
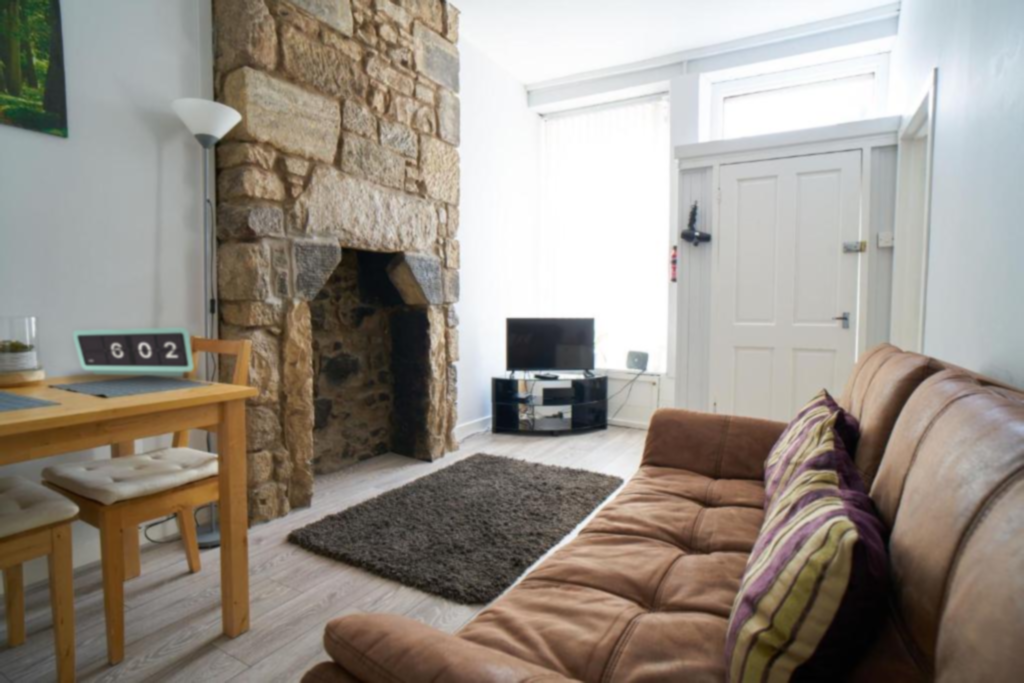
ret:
6.02
